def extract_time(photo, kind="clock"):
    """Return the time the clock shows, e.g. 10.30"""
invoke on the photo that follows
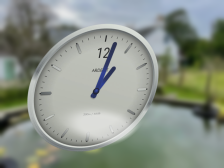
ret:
1.02
